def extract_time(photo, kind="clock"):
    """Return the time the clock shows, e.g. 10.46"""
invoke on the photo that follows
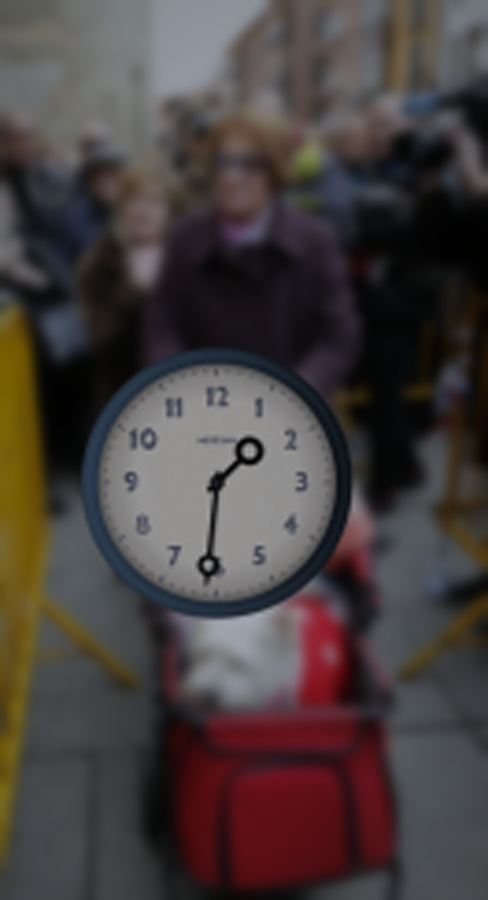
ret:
1.31
